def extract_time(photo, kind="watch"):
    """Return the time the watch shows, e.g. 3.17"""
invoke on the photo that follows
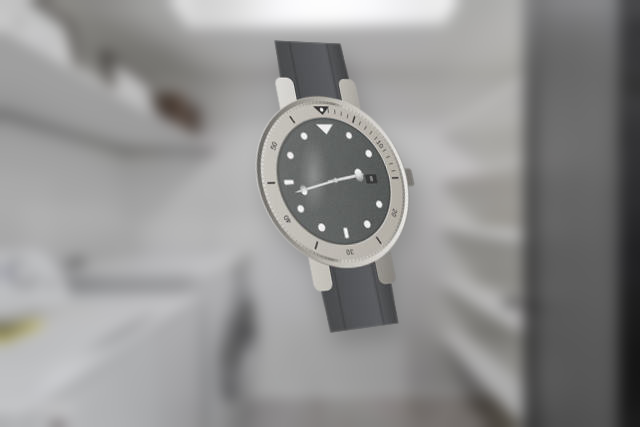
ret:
2.43
